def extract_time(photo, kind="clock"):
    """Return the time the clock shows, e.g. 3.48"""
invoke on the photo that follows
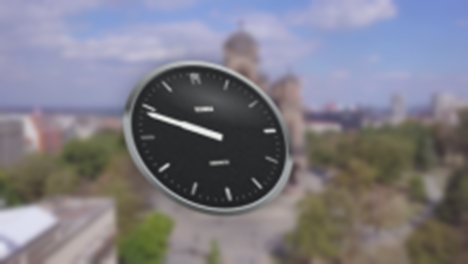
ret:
9.49
